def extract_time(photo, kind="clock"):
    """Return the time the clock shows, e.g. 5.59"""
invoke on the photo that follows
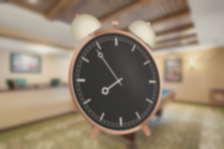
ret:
7.54
